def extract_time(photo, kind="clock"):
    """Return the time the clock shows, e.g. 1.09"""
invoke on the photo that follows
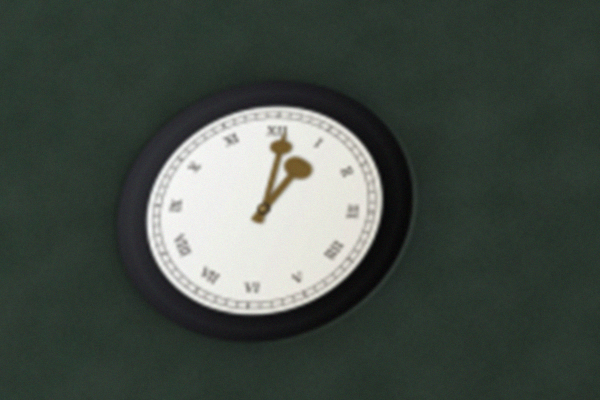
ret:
1.01
